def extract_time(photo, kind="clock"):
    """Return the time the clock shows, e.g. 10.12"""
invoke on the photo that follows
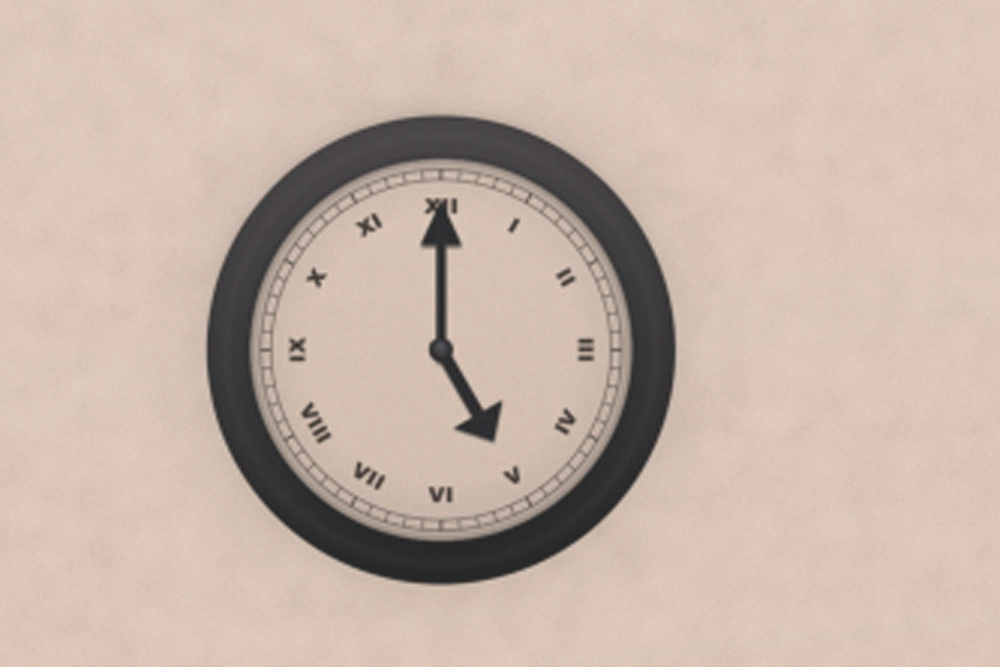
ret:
5.00
